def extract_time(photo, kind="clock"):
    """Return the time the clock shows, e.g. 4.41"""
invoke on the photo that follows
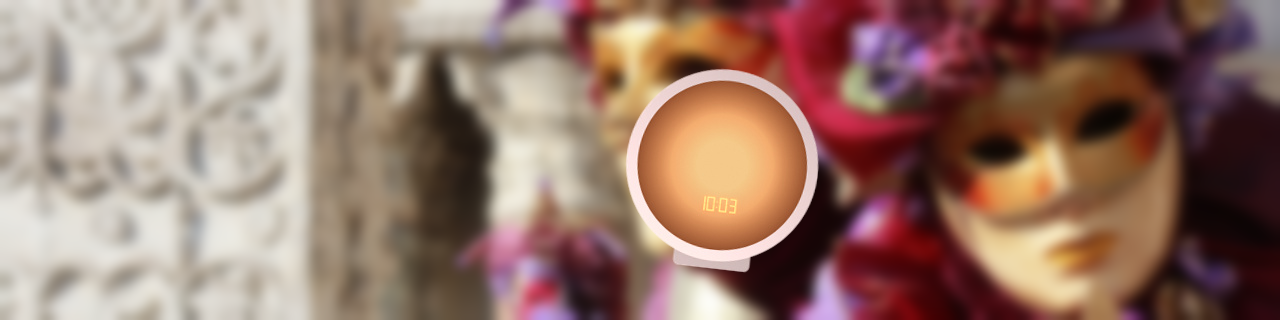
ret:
10.03
